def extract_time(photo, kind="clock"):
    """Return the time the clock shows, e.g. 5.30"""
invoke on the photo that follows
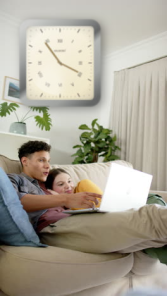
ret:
3.54
